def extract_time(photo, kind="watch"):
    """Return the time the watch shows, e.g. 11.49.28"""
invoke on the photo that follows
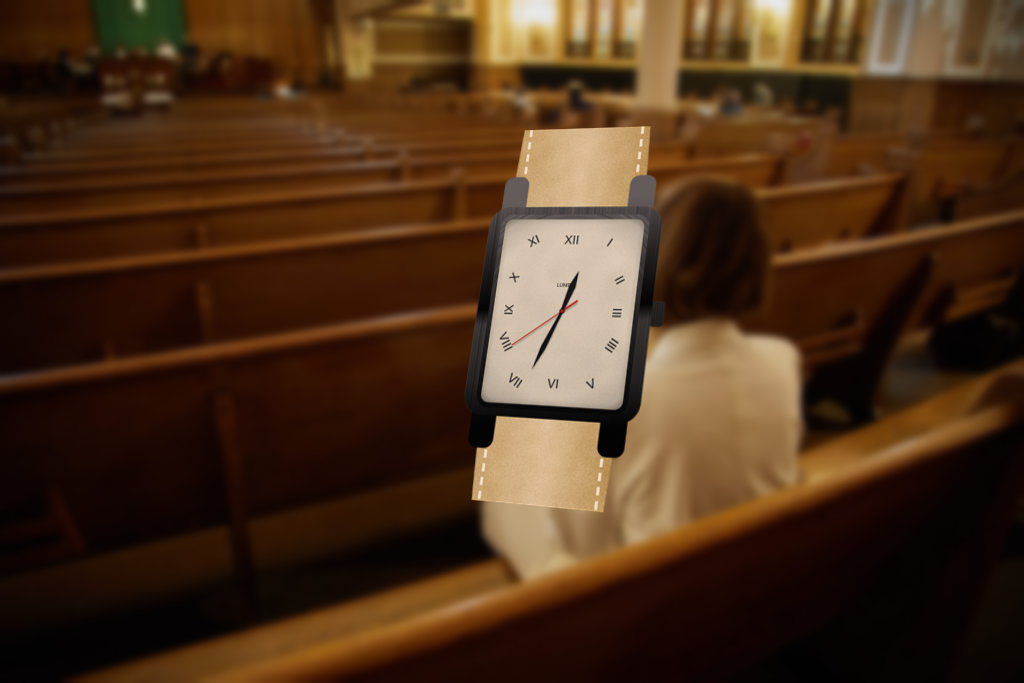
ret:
12.33.39
